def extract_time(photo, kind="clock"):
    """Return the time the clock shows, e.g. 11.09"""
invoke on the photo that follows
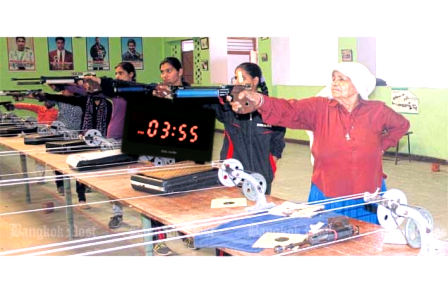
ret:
3.55
